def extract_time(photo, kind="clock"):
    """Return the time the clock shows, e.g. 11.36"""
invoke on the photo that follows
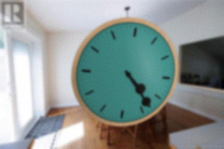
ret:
4.23
